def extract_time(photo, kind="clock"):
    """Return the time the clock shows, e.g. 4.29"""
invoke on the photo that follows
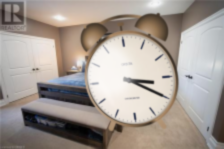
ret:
3.20
